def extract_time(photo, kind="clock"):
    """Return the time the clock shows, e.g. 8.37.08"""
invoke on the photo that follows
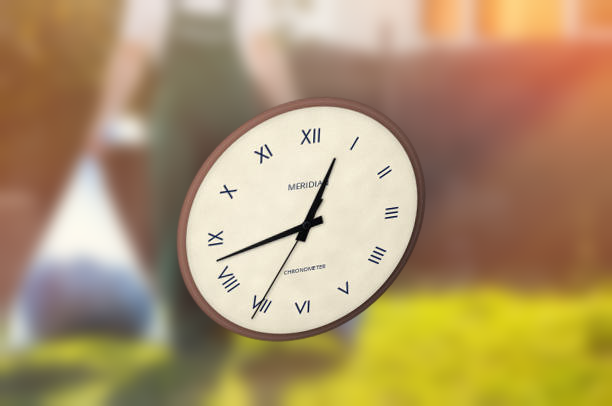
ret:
12.42.35
